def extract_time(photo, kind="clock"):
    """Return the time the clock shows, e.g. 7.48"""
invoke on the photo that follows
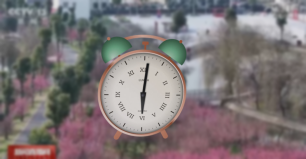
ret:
6.01
